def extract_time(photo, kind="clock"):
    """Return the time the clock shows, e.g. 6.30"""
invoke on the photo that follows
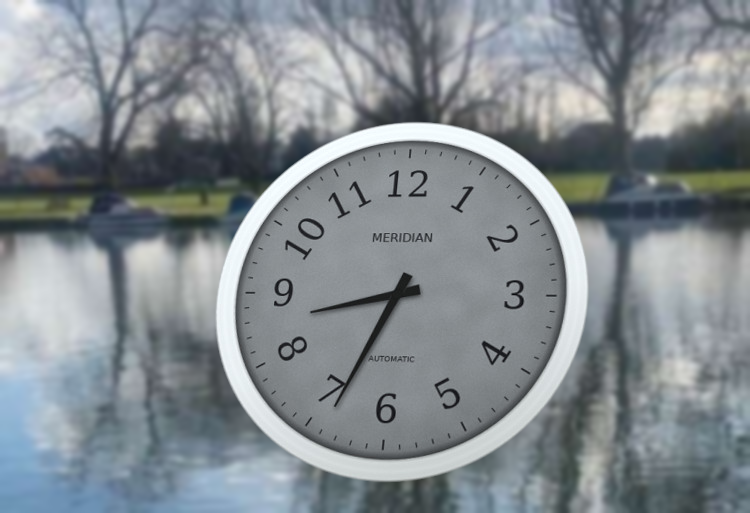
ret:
8.34
